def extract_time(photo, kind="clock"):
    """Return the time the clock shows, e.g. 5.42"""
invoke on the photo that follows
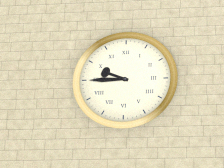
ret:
9.45
